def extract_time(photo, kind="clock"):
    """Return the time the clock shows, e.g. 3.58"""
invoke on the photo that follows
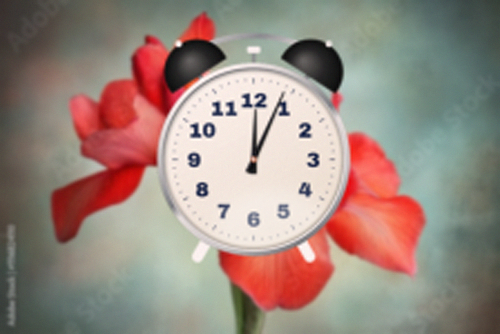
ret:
12.04
